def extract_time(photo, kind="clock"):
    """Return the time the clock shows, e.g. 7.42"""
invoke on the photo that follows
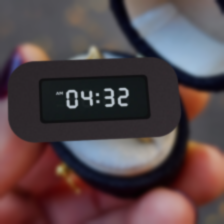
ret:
4.32
